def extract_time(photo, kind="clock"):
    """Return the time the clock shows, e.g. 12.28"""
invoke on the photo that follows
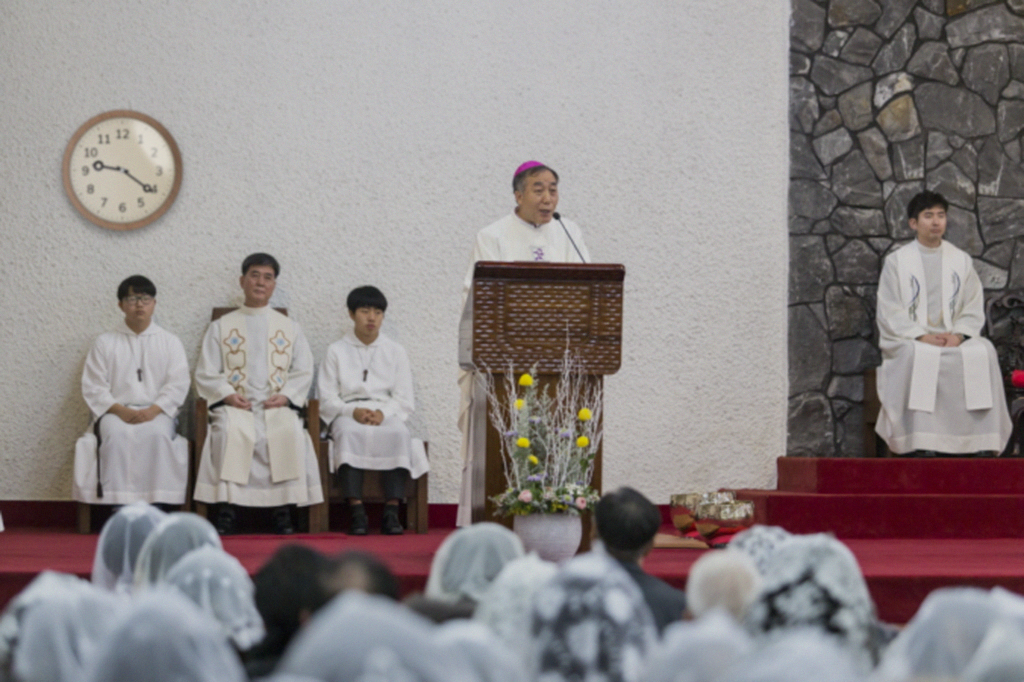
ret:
9.21
